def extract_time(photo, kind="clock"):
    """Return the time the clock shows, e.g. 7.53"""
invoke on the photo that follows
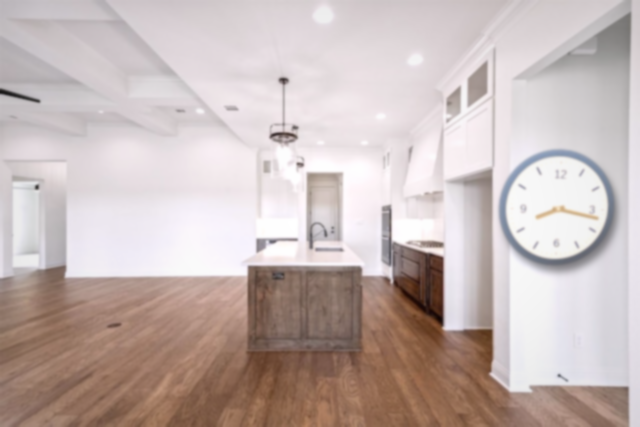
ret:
8.17
